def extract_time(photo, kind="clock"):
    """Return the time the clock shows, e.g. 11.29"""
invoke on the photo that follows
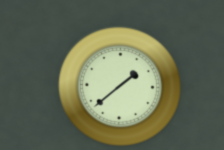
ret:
1.38
